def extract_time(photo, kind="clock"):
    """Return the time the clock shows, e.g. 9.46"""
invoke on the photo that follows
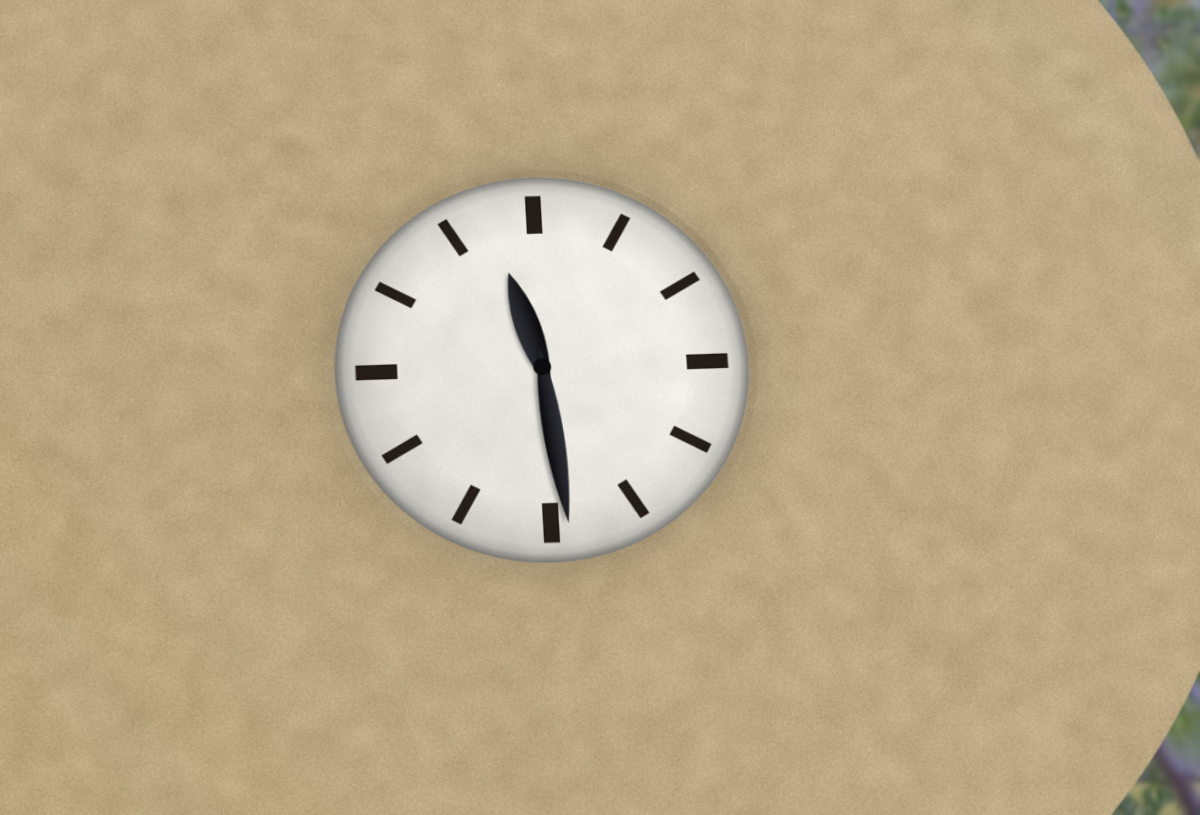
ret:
11.29
